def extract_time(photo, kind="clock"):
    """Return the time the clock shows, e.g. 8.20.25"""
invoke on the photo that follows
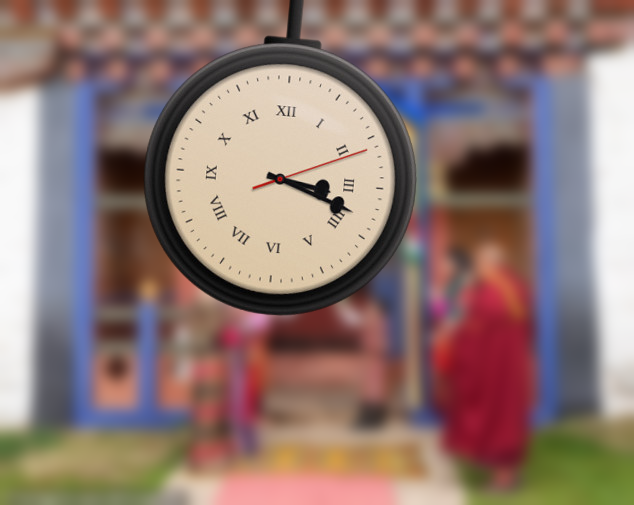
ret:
3.18.11
